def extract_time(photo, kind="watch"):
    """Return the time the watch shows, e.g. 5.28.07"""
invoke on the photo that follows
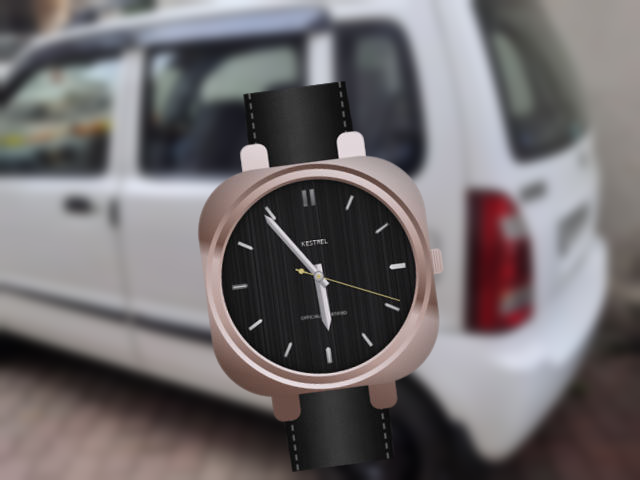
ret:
5.54.19
